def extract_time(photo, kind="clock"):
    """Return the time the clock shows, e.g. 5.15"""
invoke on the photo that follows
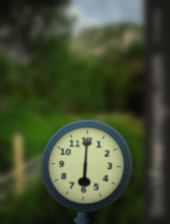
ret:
6.00
